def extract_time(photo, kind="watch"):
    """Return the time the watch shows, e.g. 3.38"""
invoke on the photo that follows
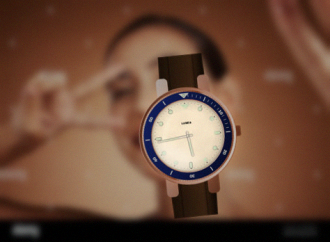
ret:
5.44
